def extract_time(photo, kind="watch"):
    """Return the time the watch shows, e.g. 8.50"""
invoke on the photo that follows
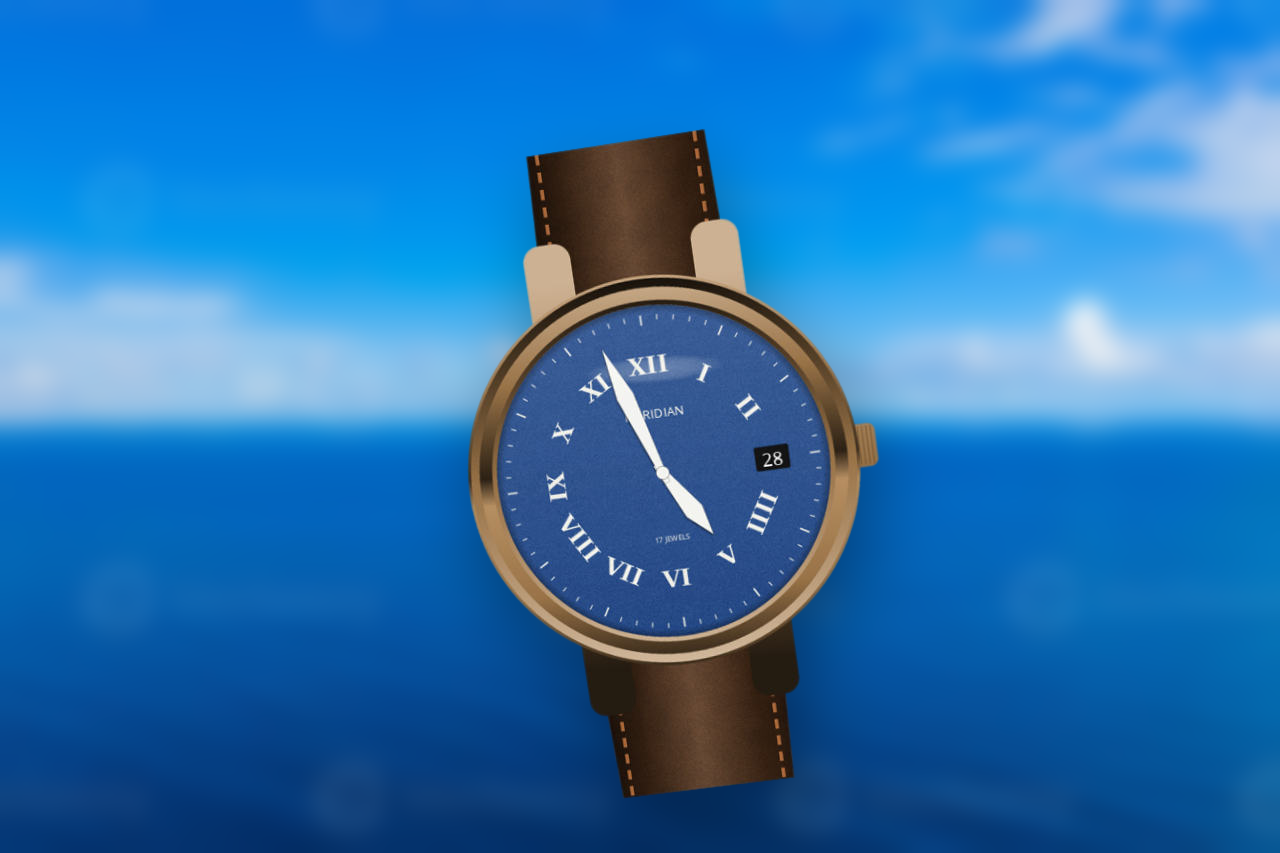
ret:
4.57
